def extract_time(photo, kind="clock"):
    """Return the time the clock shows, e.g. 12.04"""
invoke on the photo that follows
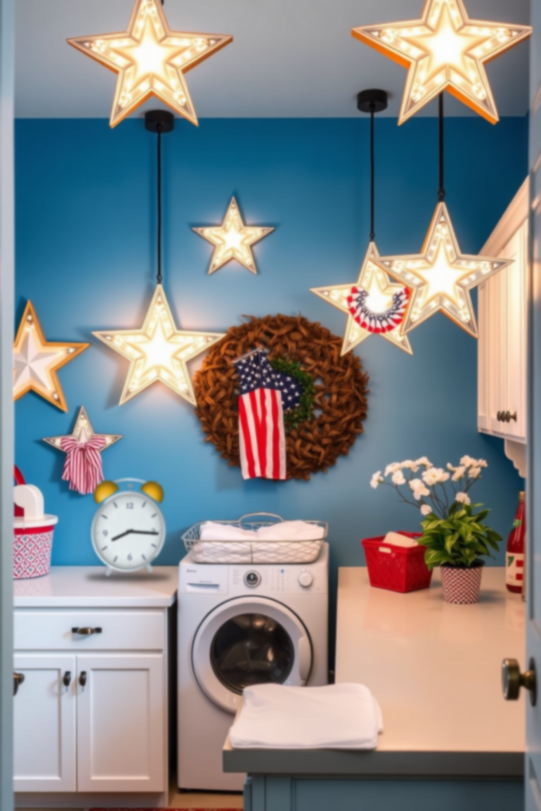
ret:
8.16
